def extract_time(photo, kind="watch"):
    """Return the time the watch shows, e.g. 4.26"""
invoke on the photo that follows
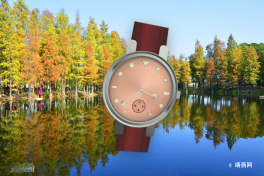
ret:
3.38
